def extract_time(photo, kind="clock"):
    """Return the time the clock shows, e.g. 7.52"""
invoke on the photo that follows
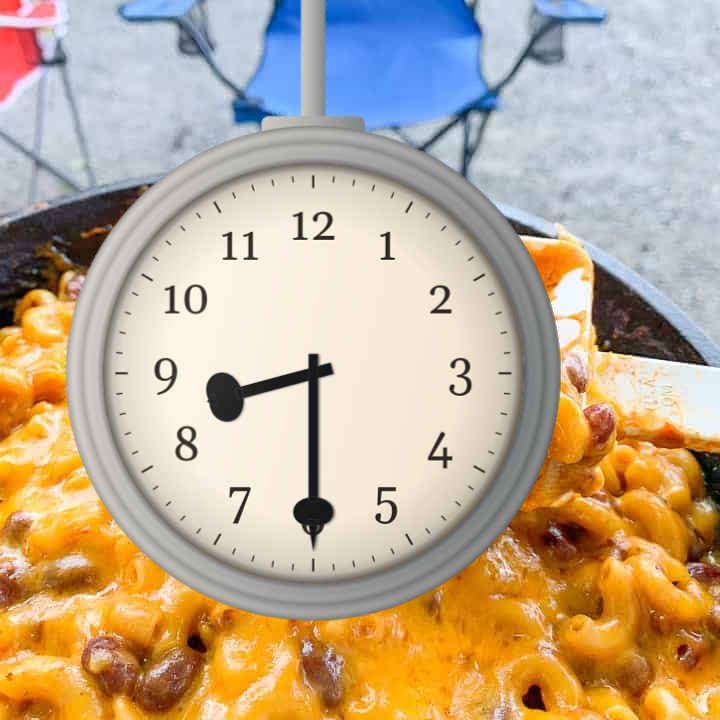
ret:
8.30
